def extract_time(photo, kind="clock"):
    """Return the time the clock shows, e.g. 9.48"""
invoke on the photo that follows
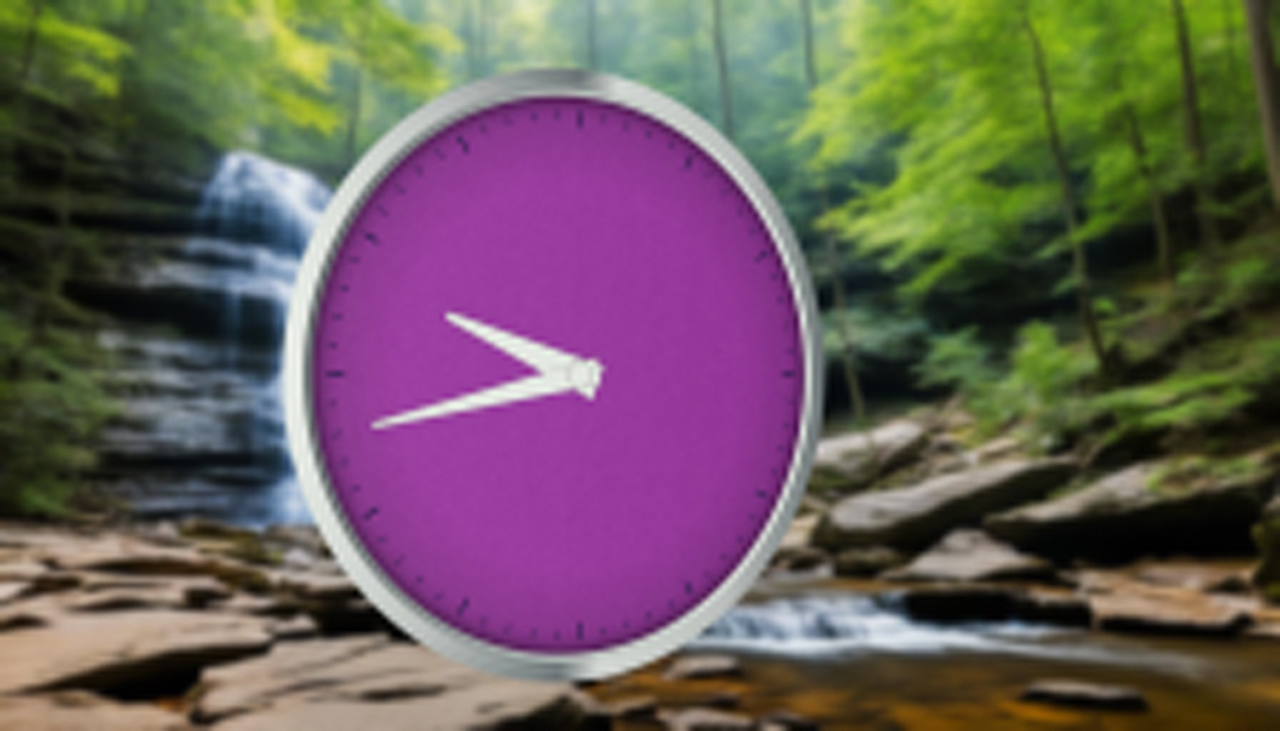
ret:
9.43
